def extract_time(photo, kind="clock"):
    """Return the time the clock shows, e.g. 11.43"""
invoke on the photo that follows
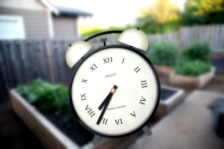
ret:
7.36
